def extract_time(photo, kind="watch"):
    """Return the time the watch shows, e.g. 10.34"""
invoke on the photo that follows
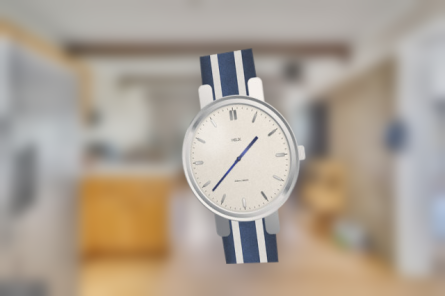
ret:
1.38
